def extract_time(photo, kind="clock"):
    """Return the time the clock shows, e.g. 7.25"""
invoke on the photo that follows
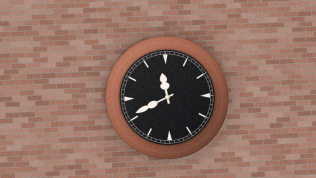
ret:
11.41
